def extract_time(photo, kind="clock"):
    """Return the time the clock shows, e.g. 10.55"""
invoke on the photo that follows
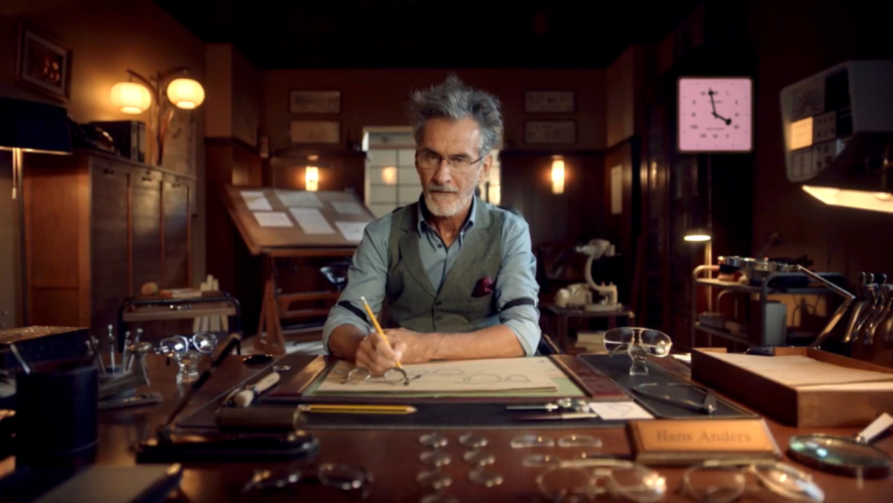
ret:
3.58
